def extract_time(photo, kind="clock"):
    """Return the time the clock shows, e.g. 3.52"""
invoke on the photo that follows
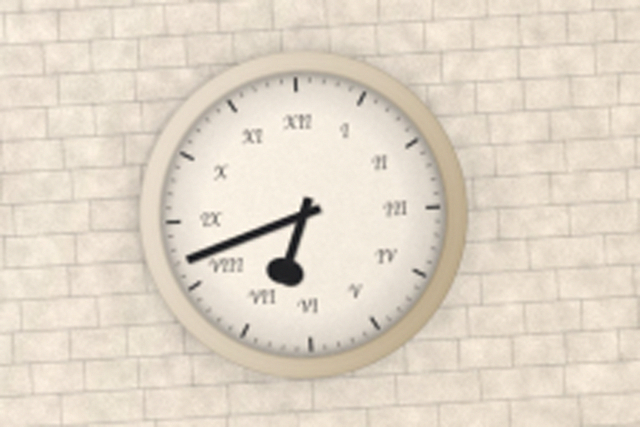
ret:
6.42
